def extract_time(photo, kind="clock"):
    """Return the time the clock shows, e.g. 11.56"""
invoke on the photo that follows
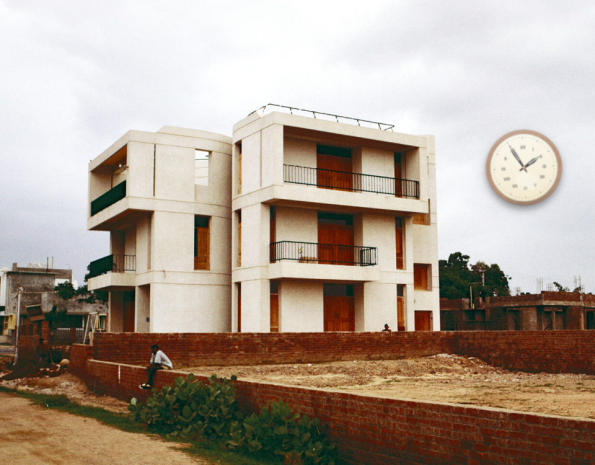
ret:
1.55
